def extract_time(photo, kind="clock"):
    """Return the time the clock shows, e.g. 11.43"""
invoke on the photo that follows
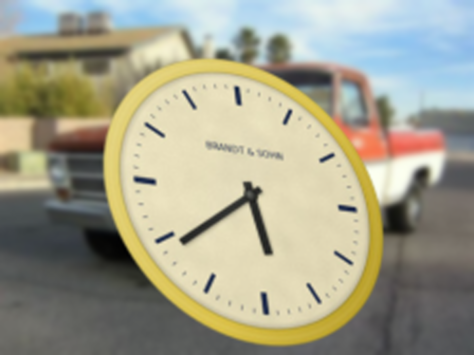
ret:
5.39
